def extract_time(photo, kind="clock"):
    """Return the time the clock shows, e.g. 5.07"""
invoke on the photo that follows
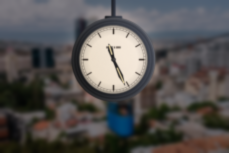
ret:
11.26
